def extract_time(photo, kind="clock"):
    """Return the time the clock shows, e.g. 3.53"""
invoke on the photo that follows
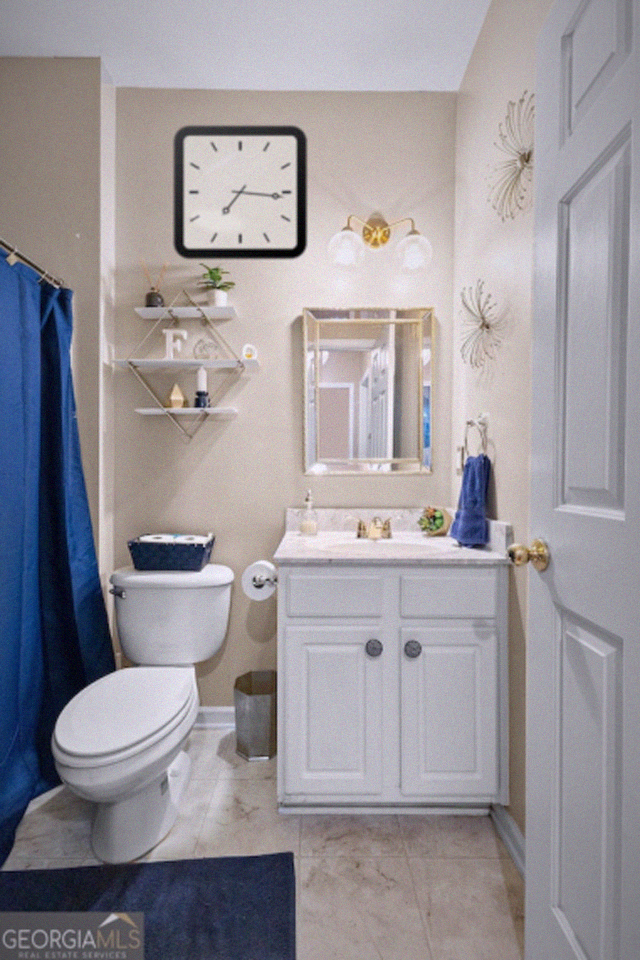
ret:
7.16
